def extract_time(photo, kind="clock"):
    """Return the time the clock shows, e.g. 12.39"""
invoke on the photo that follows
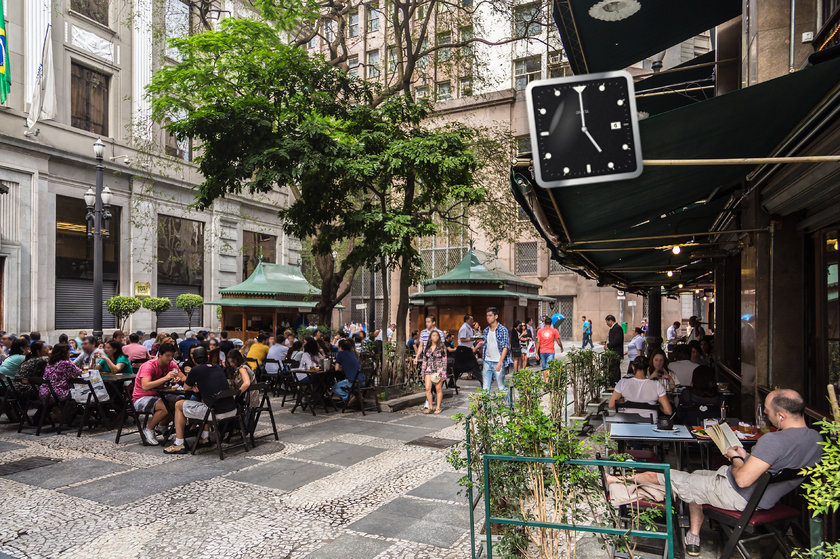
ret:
5.00
